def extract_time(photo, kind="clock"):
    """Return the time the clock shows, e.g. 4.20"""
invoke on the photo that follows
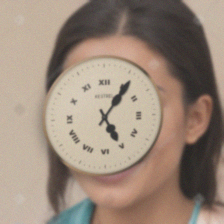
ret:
5.06
